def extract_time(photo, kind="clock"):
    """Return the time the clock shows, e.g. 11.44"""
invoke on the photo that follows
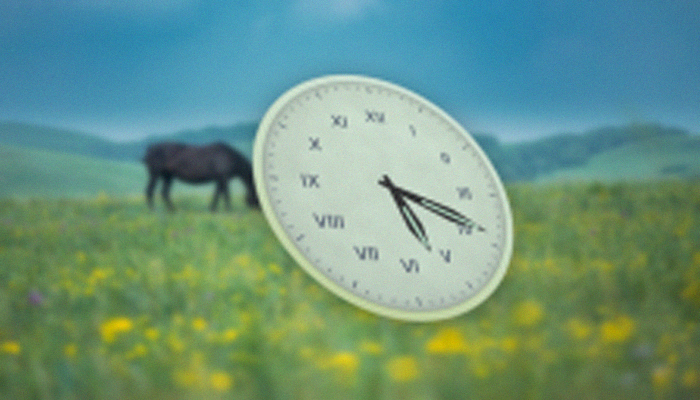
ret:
5.19
